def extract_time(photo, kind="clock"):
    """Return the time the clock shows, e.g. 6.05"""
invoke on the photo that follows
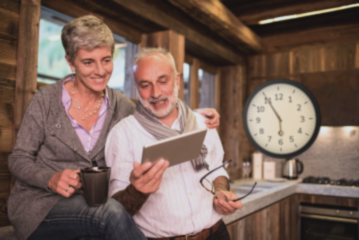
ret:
5.55
